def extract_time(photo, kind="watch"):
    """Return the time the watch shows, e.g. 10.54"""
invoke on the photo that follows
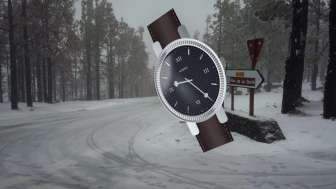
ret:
9.25
